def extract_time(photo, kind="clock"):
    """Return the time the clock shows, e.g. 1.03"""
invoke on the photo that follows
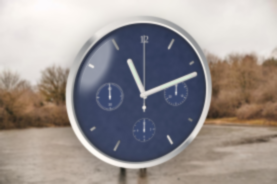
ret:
11.12
